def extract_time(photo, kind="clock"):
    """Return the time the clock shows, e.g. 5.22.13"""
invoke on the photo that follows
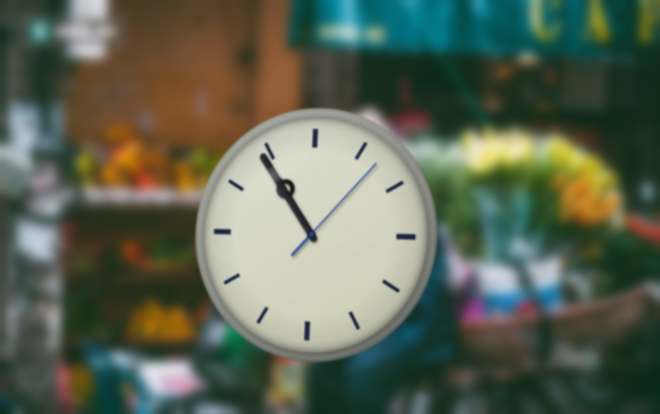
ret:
10.54.07
